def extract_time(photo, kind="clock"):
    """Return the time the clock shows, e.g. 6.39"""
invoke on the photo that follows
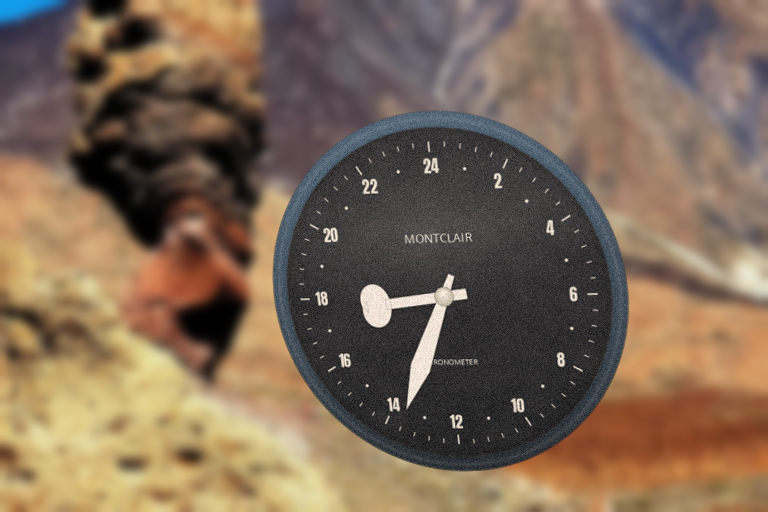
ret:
17.34
